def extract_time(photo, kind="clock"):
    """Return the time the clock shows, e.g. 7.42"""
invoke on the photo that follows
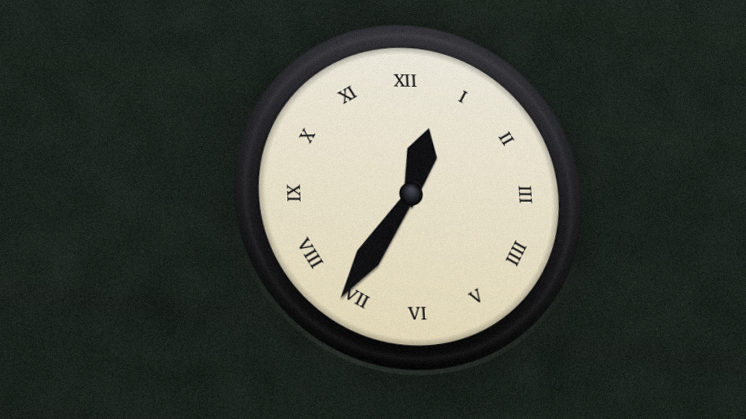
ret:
12.36
